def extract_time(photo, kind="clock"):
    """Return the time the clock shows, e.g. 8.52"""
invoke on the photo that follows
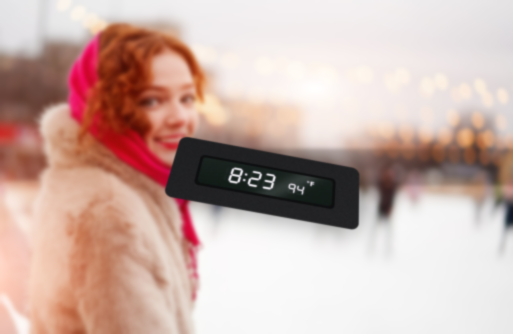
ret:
8.23
